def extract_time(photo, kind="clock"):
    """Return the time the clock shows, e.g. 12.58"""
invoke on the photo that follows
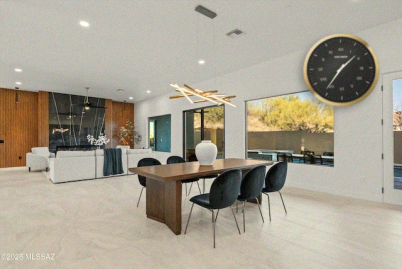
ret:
1.36
